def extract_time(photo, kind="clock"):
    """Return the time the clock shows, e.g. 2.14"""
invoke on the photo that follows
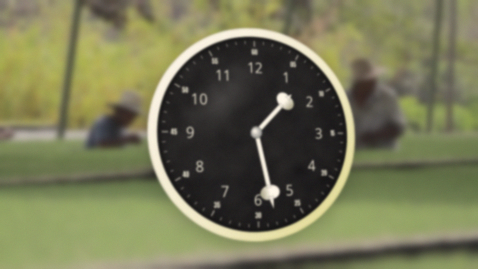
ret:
1.28
